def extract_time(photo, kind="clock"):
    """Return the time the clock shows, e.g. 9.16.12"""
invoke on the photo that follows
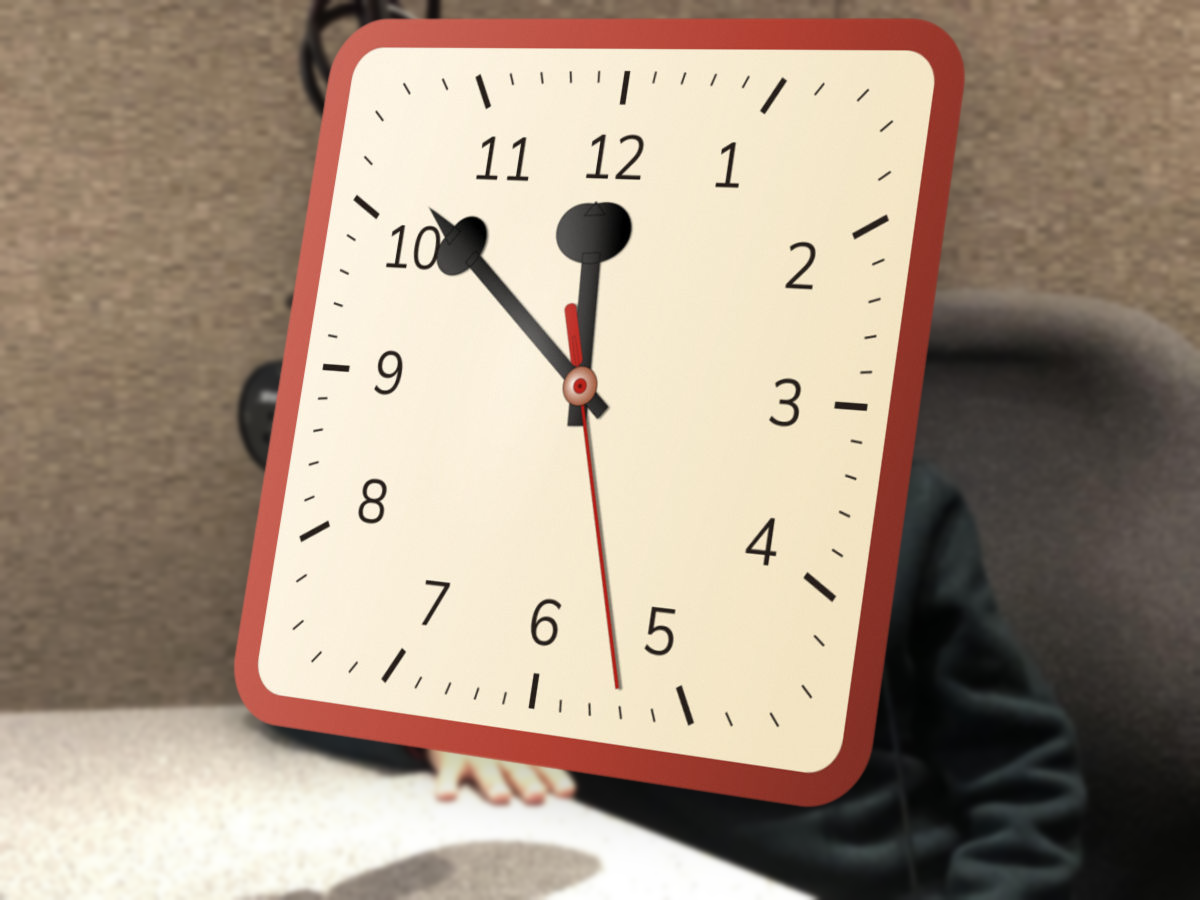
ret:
11.51.27
